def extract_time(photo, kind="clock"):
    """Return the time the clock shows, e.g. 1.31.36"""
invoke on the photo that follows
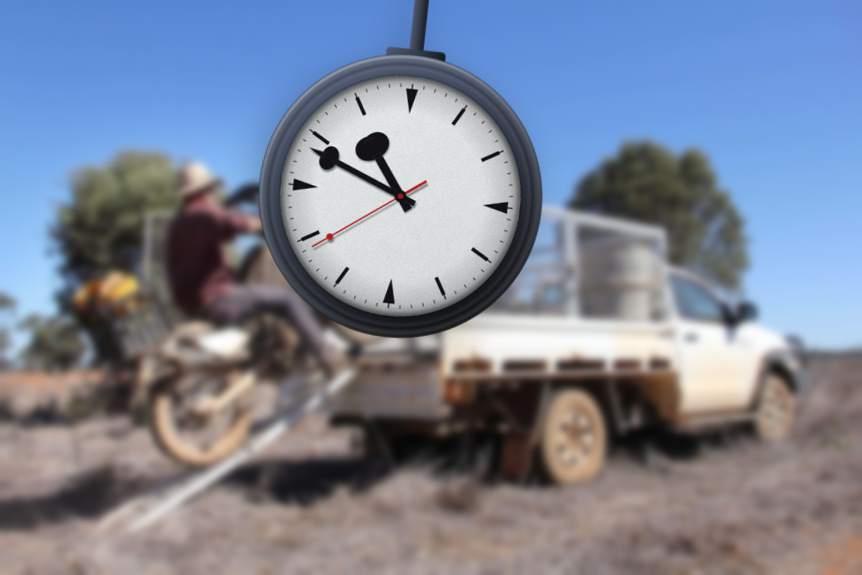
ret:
10.48.39
